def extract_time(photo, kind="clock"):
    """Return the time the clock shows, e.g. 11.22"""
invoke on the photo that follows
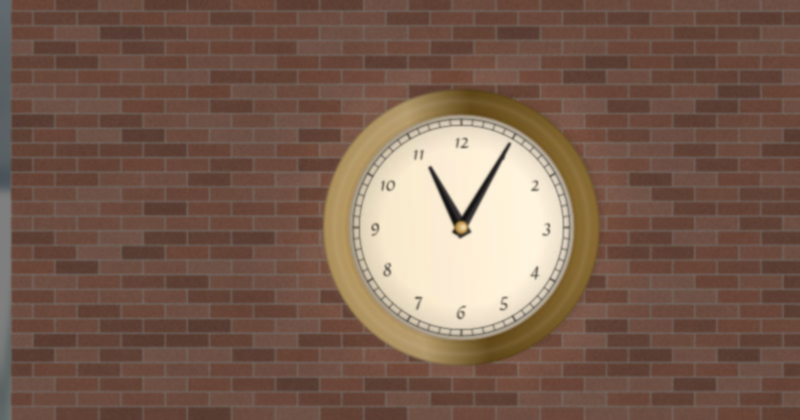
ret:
11.05
